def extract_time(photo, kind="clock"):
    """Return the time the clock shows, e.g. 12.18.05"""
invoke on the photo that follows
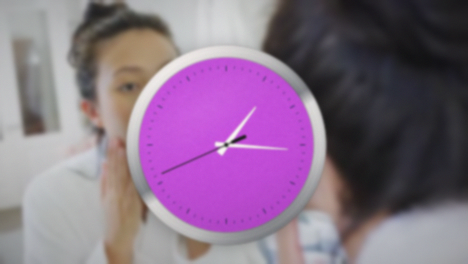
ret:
1.15.41
